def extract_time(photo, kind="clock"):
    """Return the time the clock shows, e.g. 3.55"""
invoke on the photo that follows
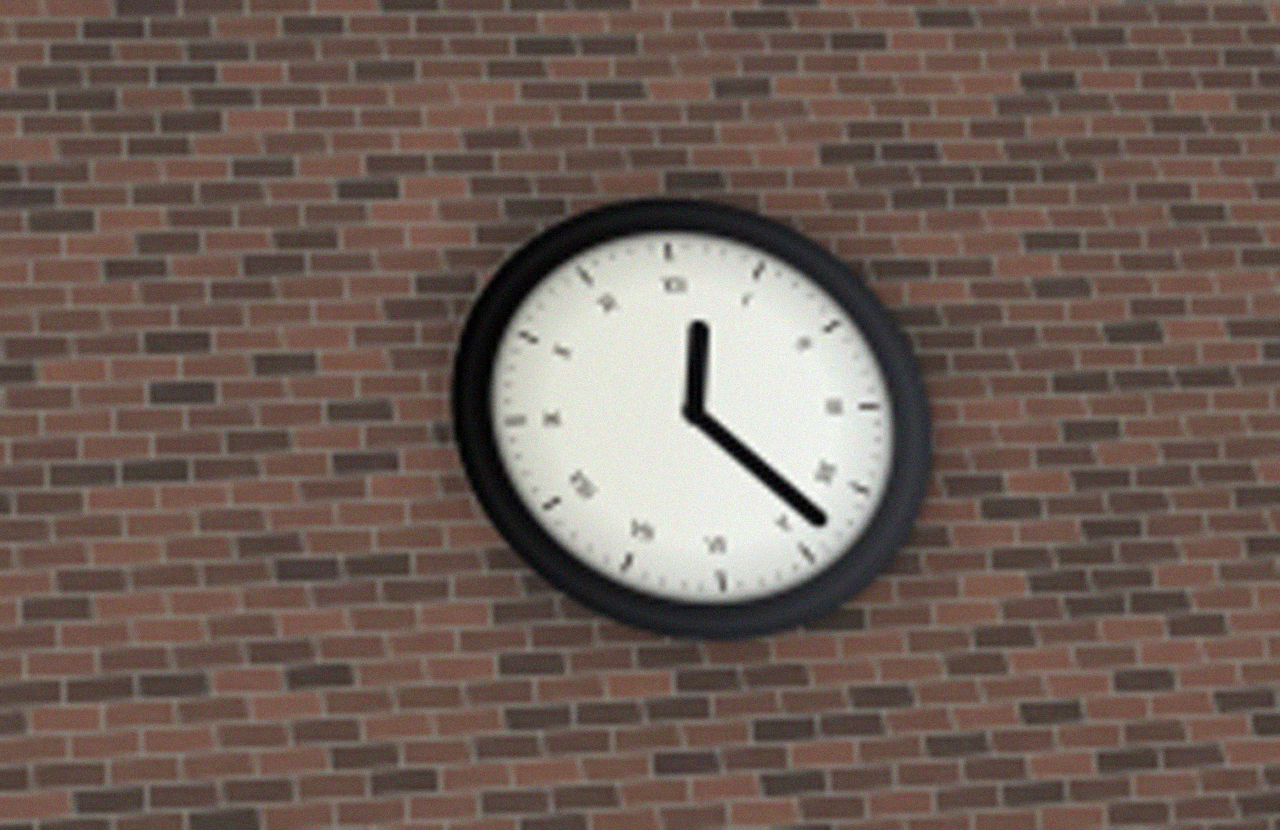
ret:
12.23
